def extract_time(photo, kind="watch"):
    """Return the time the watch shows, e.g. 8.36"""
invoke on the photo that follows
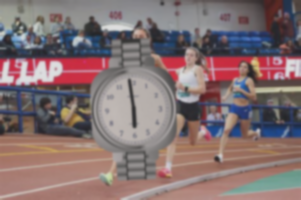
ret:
5.59
